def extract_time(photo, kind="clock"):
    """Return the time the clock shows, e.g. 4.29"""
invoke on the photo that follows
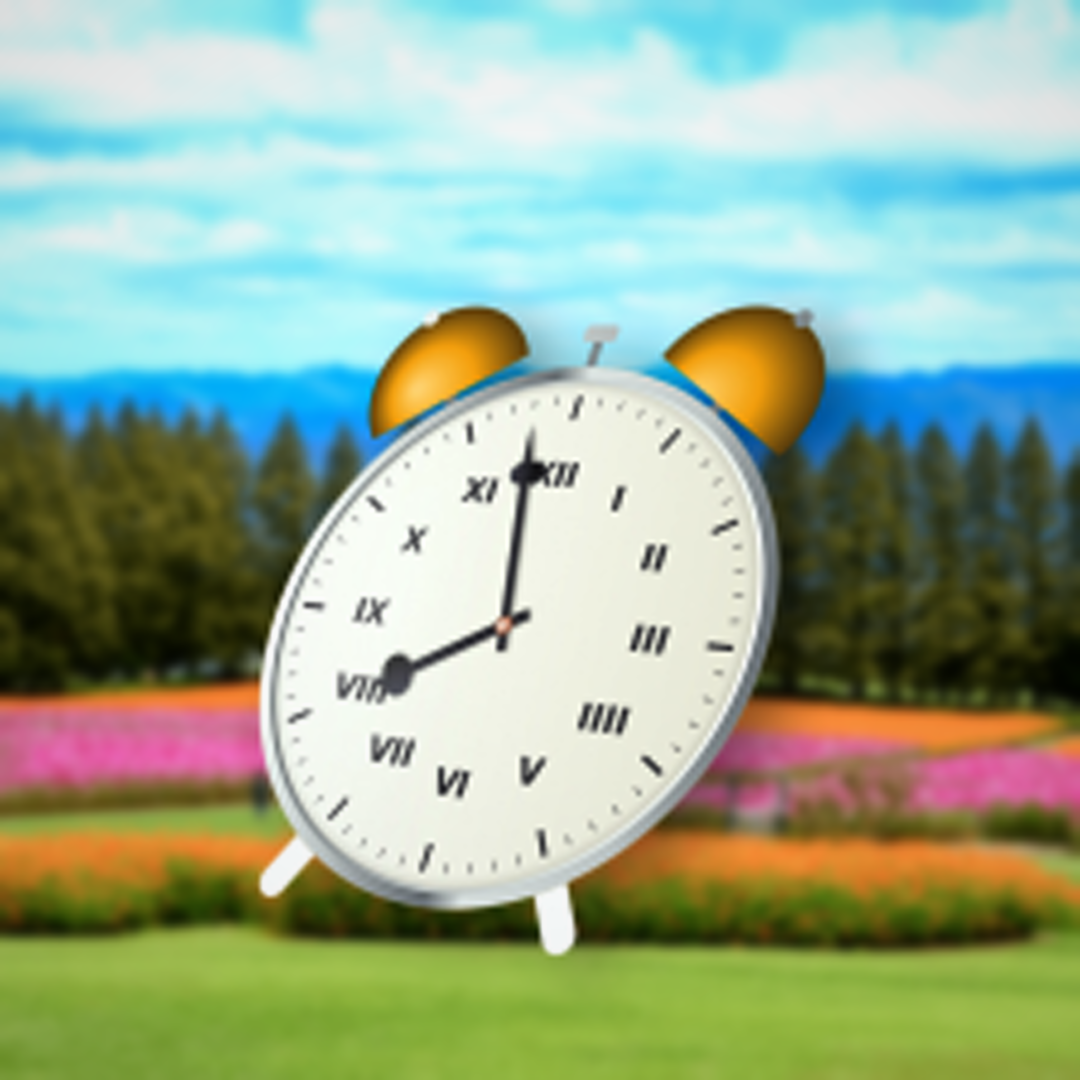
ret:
7.58
